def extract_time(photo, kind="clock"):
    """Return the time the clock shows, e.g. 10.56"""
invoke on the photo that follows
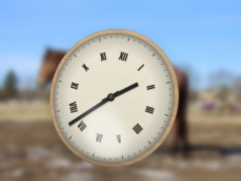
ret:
1.37
